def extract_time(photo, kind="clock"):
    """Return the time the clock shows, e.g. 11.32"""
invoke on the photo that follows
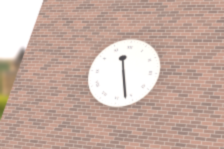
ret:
11.27
